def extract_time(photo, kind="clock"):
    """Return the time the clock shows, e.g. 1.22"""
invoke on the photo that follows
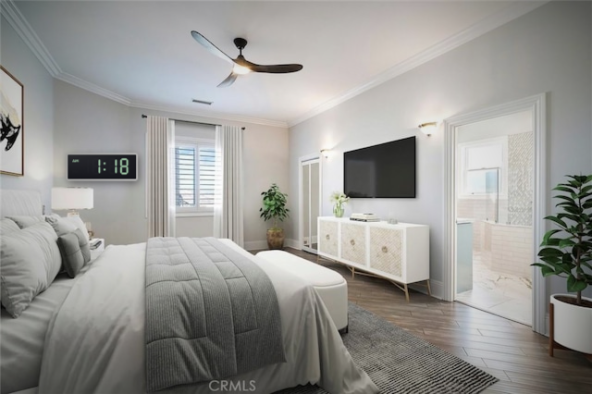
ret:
1.18
